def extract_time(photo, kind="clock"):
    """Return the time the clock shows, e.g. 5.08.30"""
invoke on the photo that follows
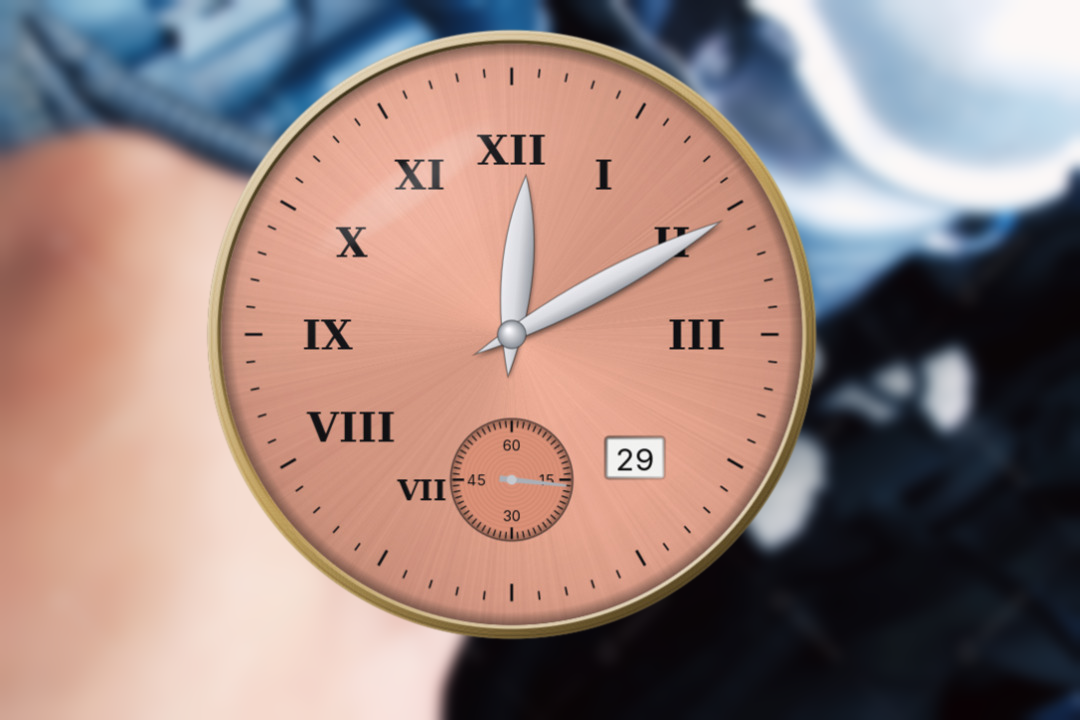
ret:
12.10.16
